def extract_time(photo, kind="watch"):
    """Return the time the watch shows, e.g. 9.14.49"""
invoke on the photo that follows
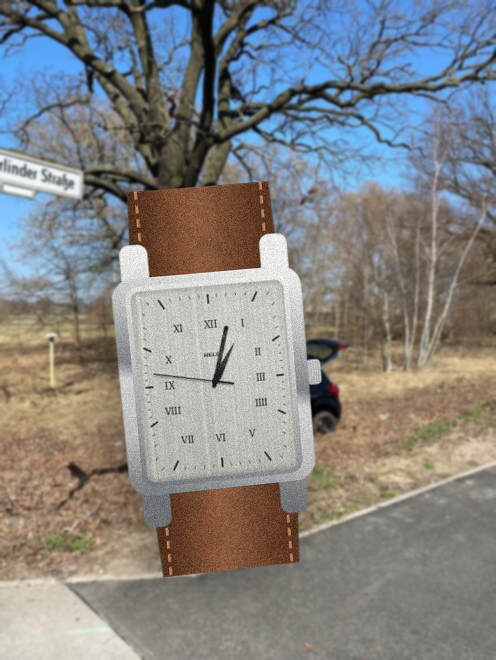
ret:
1.02.47
